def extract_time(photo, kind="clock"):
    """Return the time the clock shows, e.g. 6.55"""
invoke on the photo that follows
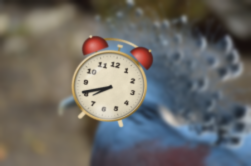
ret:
7.41
